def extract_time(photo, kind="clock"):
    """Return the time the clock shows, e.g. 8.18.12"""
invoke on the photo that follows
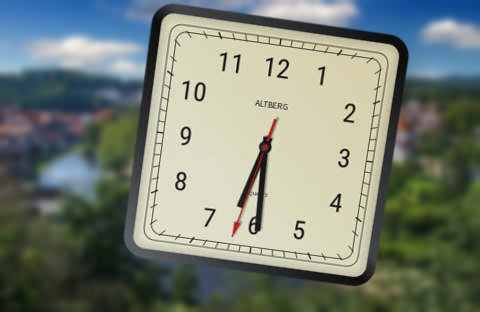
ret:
6.29.32
